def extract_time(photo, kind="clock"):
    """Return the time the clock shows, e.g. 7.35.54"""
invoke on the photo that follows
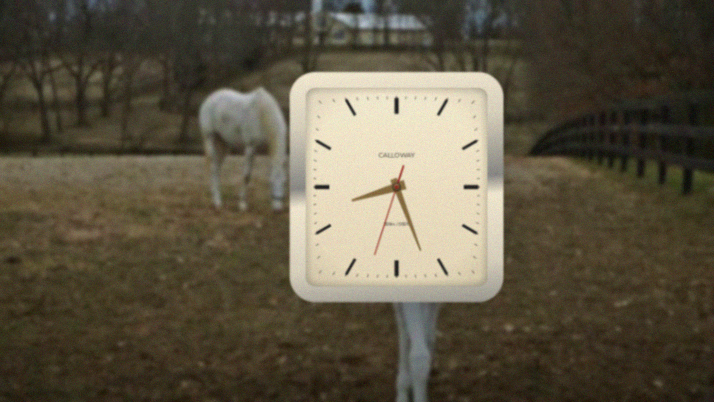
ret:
8.26.33
